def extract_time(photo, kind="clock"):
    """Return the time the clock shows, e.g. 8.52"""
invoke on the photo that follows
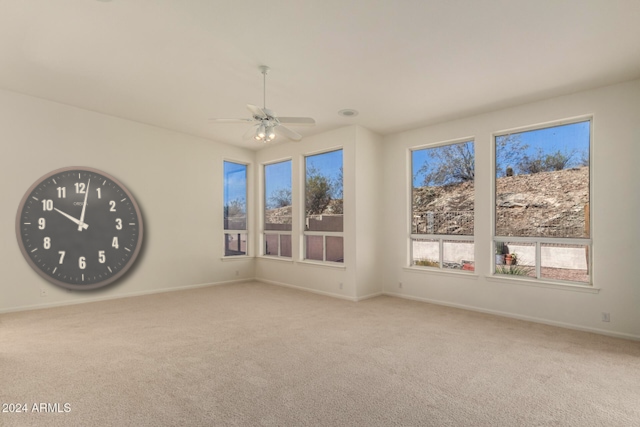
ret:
10.02
